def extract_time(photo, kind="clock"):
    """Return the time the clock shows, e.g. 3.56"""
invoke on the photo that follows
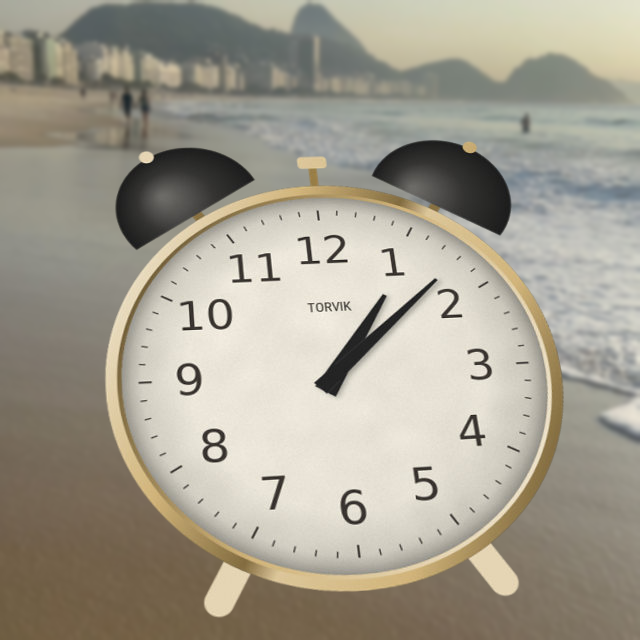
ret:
1.08
